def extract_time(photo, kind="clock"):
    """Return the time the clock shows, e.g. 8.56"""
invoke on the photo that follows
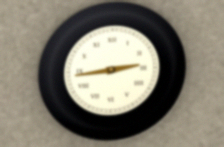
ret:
2.44
